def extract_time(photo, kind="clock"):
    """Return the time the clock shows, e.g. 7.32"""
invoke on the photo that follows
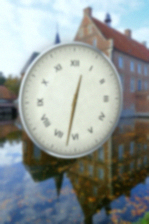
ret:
12.32
